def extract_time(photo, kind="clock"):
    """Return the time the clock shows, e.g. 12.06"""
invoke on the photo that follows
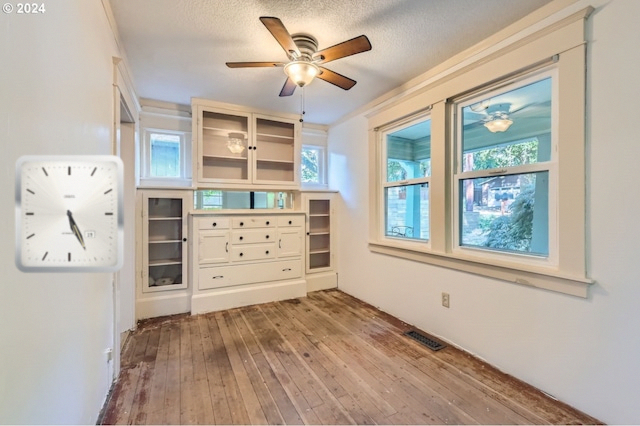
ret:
5.26
